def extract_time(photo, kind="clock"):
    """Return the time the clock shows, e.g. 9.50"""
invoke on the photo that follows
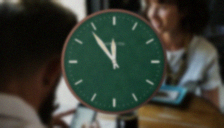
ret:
11.54
